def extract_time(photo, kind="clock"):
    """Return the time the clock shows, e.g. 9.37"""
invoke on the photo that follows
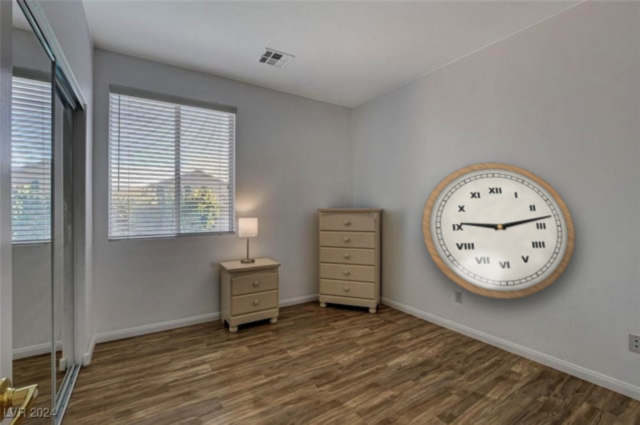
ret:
9.13
